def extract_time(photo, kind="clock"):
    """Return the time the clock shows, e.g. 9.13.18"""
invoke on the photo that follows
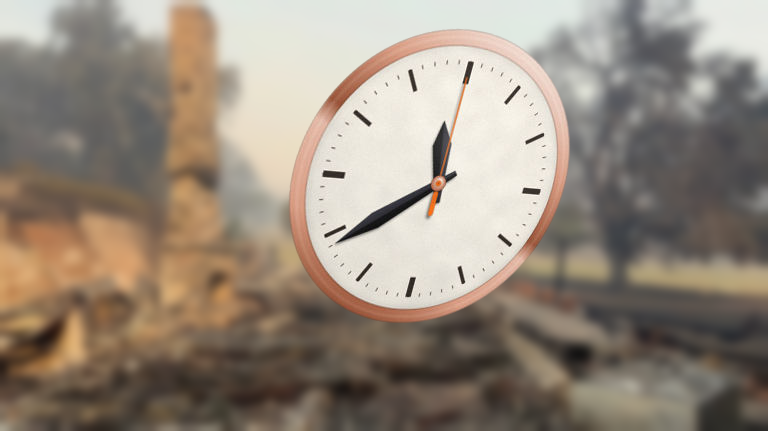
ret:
11.39.00
